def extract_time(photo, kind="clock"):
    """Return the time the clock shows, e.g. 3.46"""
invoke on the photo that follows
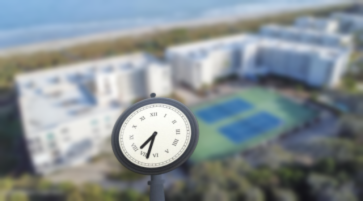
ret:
7.33
